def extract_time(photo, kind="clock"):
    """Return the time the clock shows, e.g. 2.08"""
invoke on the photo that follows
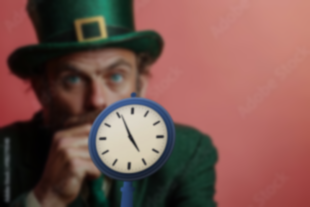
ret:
4.56
